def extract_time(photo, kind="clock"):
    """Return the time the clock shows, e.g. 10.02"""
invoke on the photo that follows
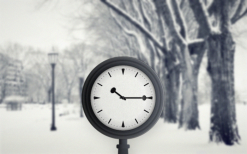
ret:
10.15
